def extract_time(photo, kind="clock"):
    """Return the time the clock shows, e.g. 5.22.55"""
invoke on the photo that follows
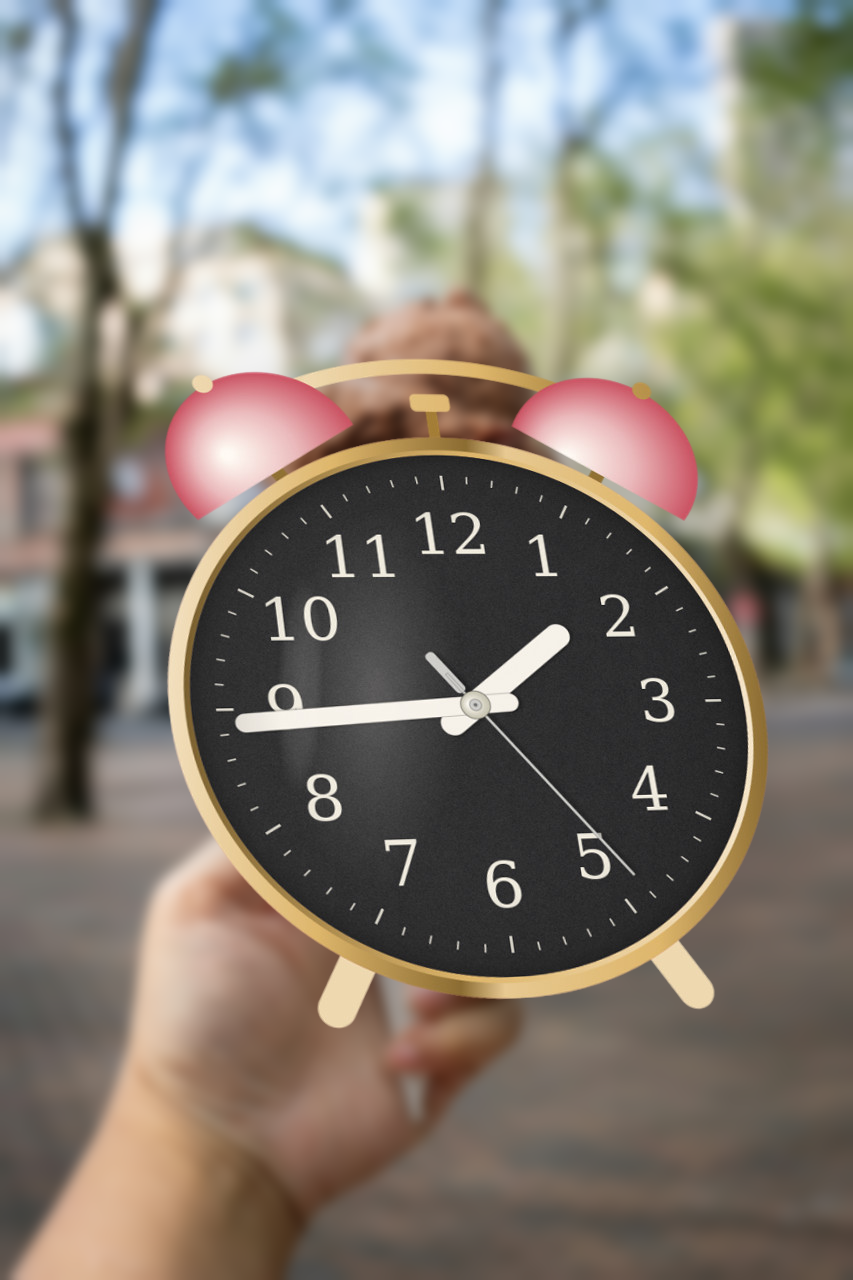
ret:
1.44.24
